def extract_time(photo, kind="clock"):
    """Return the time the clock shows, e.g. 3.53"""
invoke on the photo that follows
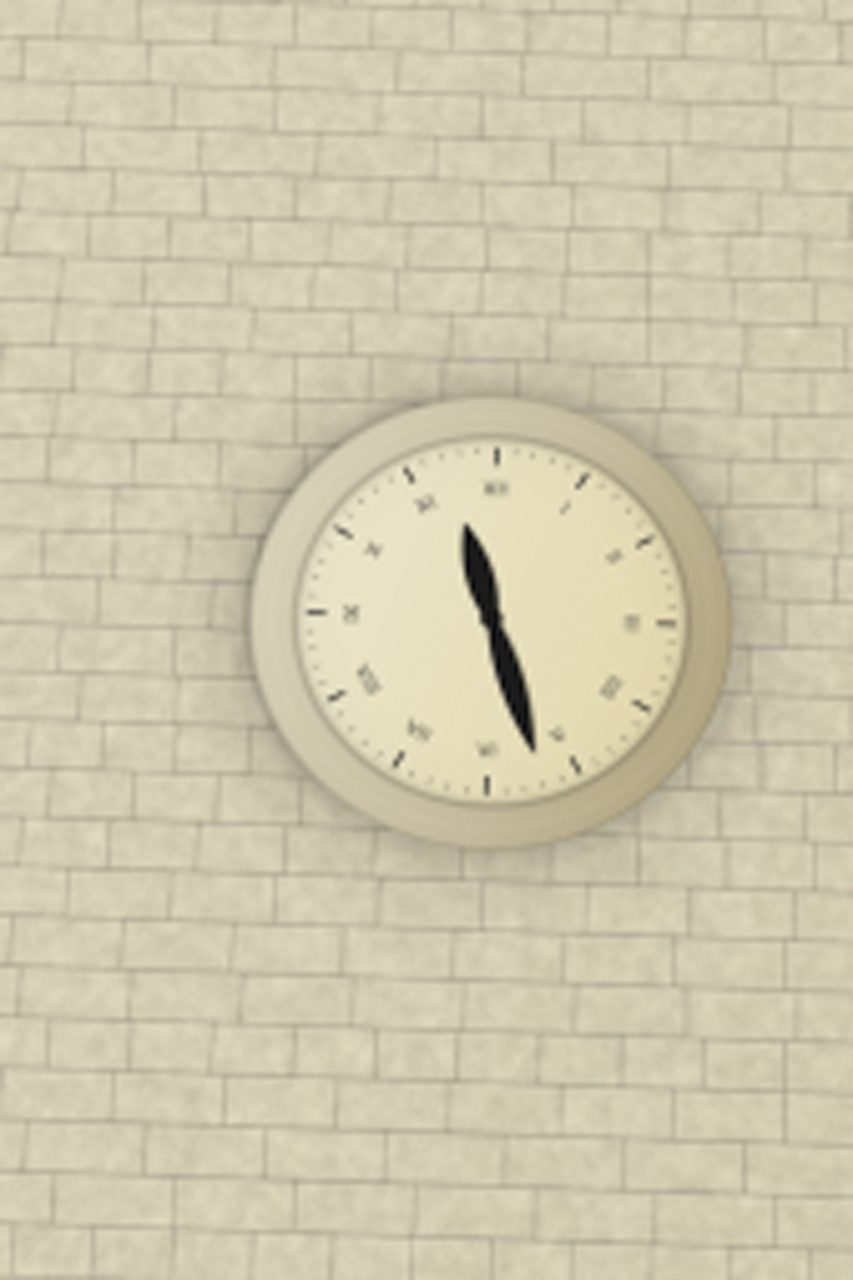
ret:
11.27
